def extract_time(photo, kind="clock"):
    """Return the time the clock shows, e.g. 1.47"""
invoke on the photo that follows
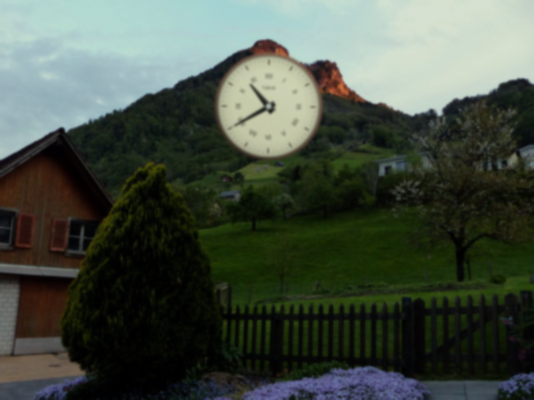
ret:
10.40
